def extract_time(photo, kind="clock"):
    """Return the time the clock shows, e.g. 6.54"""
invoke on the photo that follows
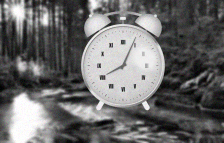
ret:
8.04
